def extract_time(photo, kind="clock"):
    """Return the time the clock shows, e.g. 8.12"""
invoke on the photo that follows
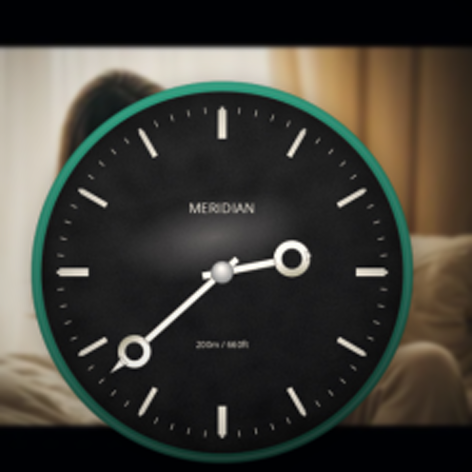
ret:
2.38
